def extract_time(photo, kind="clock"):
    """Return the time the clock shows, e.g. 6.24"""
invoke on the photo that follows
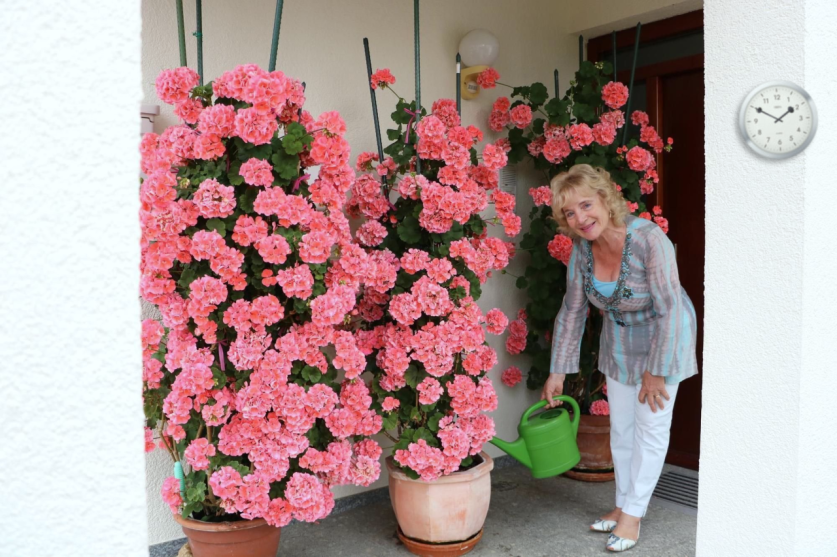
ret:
1.50
